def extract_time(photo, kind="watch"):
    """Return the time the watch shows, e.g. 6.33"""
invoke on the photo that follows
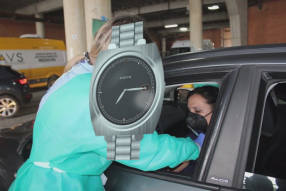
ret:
7.15
